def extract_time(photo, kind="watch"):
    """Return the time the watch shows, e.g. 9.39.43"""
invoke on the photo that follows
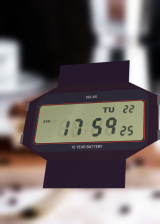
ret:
17.59.25
